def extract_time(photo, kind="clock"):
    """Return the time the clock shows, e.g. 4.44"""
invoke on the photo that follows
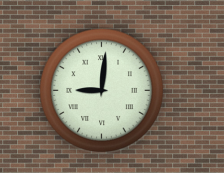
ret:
9.01
